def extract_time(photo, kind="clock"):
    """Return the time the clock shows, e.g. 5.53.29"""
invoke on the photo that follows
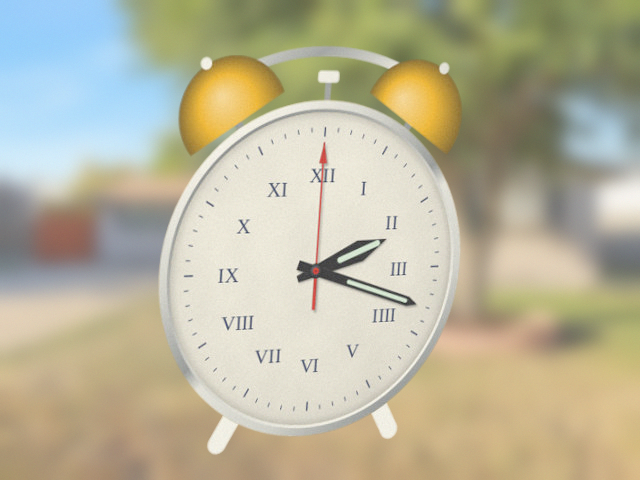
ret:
2.18.00
